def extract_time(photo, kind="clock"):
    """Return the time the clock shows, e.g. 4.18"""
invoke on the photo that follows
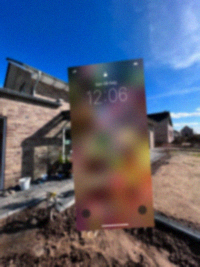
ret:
12.06
